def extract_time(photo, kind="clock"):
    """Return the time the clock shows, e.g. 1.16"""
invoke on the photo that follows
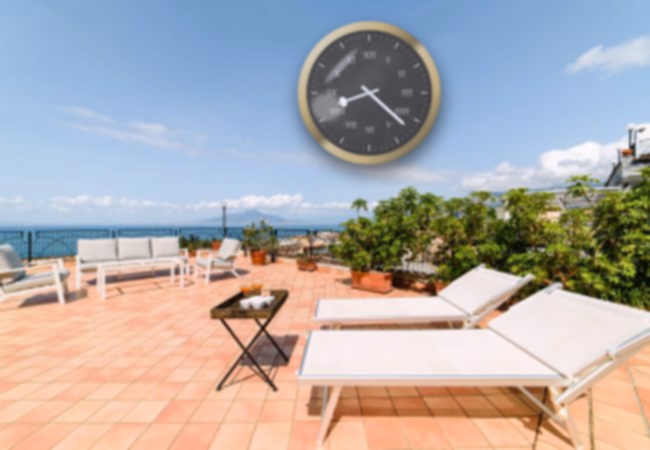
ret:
8.22
